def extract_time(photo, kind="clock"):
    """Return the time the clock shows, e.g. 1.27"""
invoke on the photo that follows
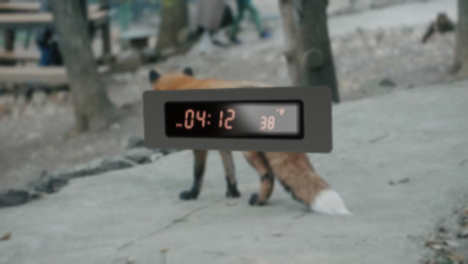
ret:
4.12
